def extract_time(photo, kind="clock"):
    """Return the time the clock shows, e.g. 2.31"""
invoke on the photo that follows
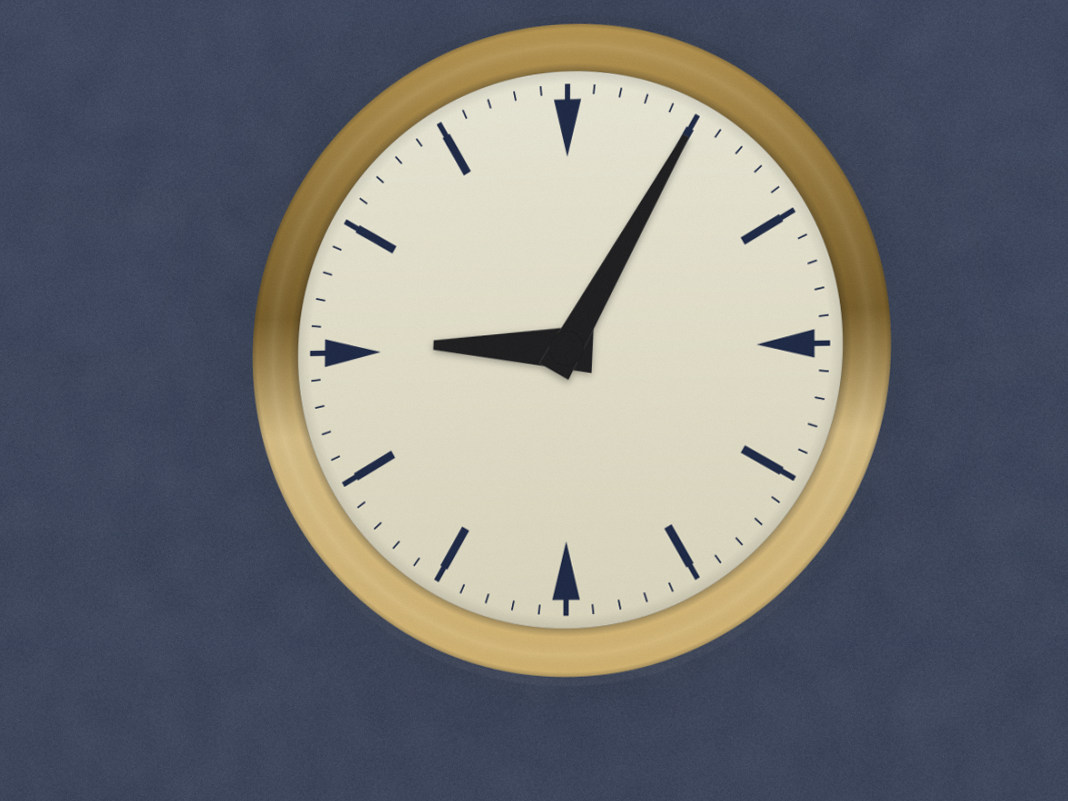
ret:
9.05
